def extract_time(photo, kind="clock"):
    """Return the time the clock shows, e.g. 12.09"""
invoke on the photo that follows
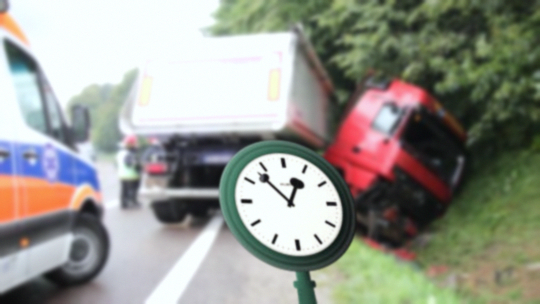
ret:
12.53
